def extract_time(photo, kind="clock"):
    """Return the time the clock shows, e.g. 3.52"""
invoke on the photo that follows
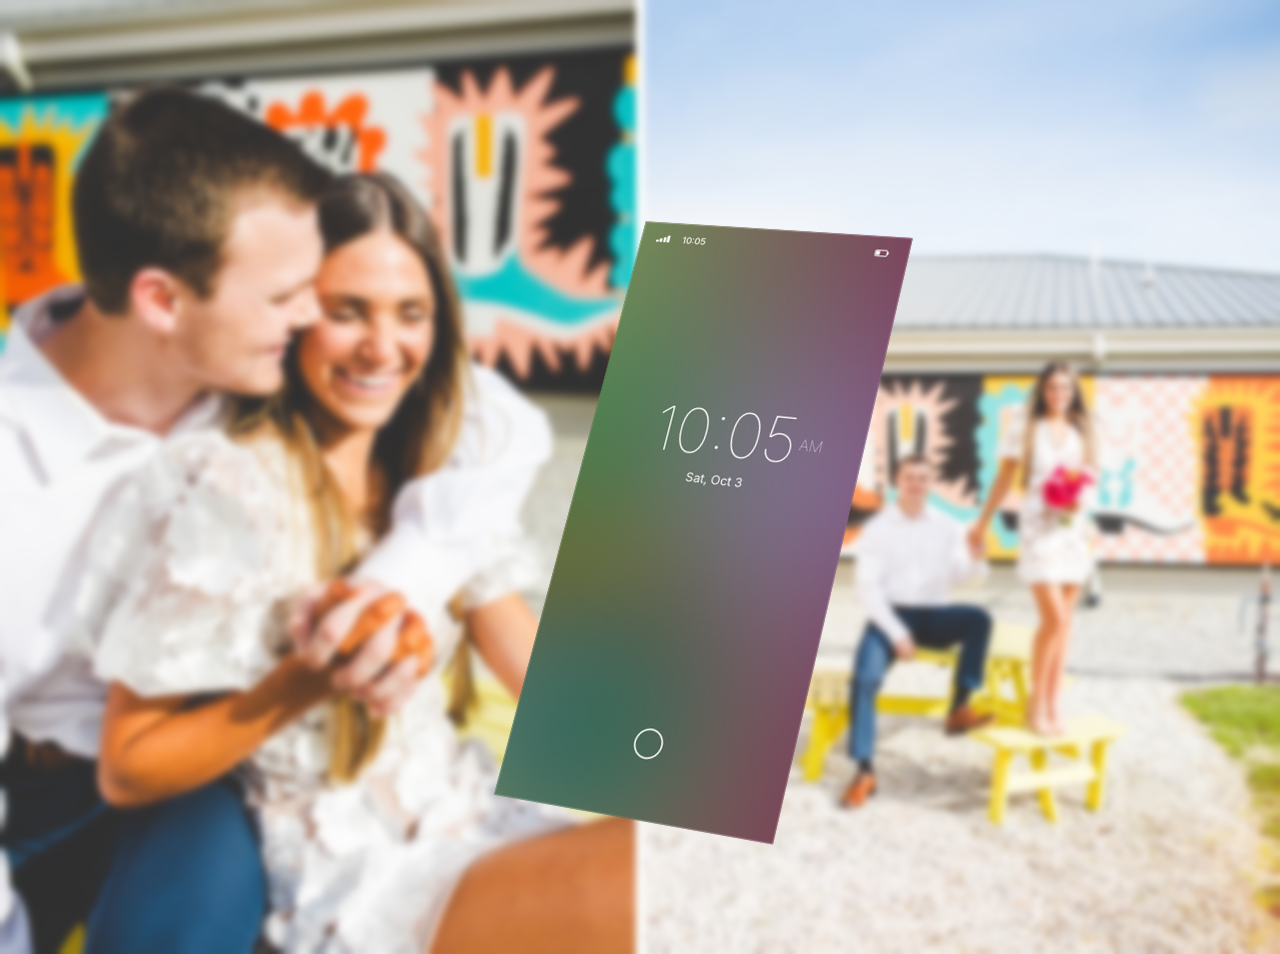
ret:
10.05
